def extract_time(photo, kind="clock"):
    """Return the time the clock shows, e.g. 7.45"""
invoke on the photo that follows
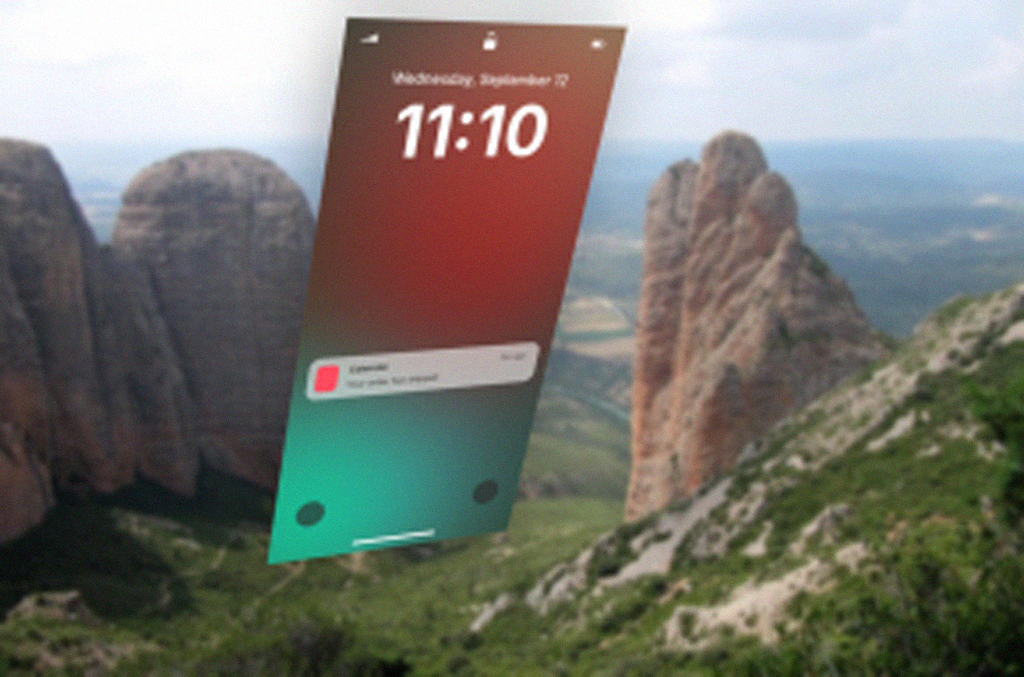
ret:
11.10
